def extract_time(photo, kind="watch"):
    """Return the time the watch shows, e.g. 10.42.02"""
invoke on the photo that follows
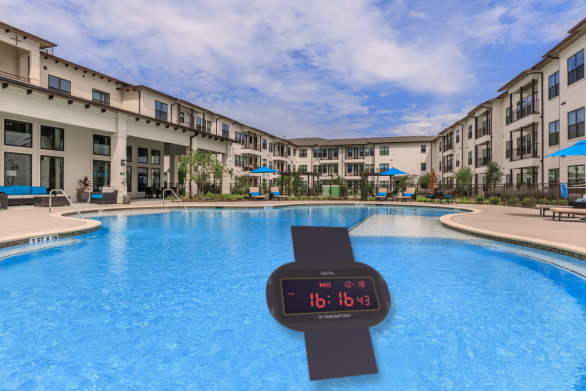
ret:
16.16.43
